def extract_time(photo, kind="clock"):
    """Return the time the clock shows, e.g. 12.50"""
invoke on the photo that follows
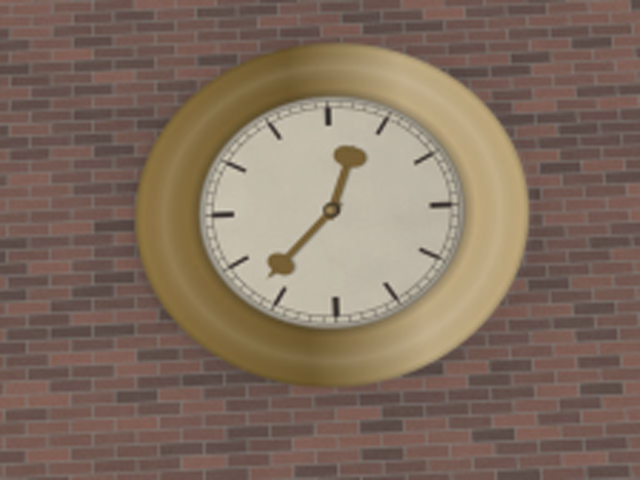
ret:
12.37
